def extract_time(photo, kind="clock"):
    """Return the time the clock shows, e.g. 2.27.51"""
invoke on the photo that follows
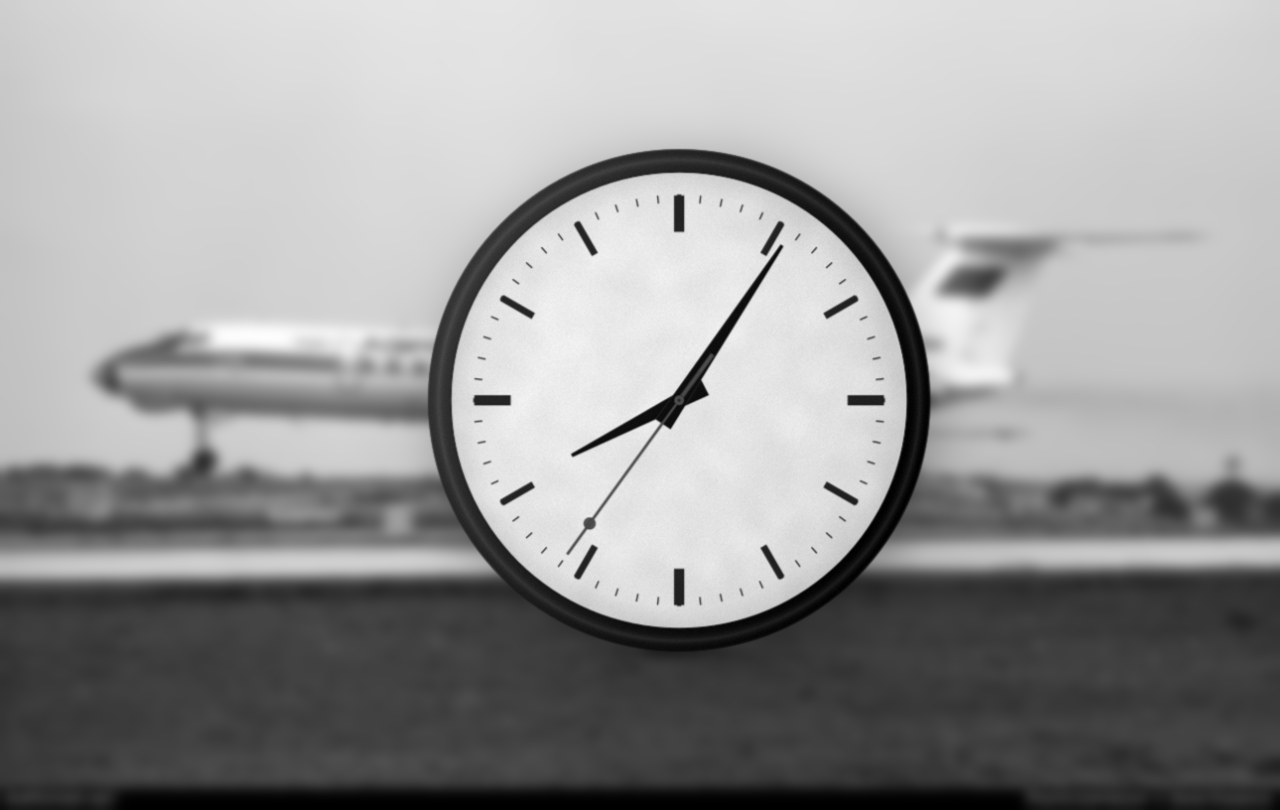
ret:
8.05.36
